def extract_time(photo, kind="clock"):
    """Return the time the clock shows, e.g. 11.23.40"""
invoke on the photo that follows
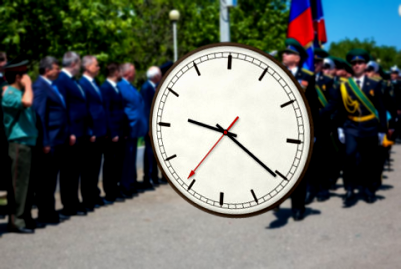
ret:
9.20.36
